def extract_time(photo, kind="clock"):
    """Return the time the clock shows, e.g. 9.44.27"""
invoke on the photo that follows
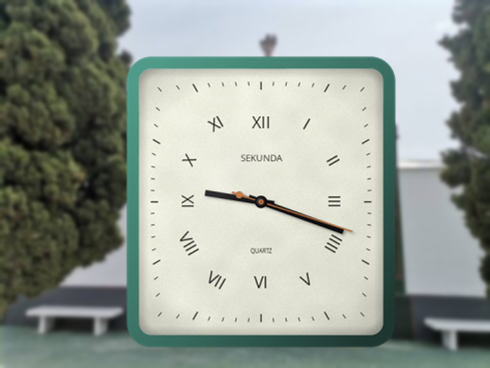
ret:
9.18.18
